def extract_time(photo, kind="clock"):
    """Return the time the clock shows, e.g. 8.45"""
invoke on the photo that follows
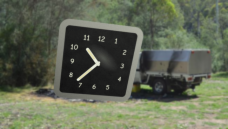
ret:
10.37
